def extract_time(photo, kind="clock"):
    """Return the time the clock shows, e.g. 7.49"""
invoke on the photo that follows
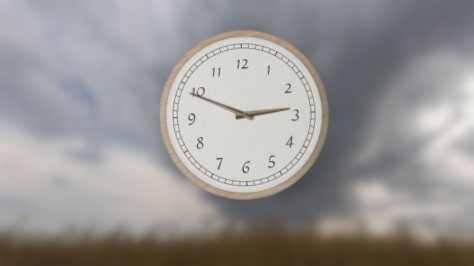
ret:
2.49
